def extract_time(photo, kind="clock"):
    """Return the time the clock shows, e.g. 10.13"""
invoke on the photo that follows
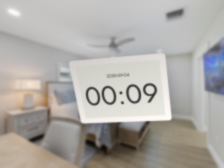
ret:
0.09
